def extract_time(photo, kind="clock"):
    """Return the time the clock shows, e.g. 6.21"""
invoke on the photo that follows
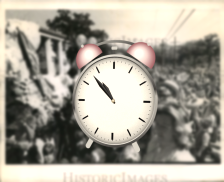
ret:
10.53
